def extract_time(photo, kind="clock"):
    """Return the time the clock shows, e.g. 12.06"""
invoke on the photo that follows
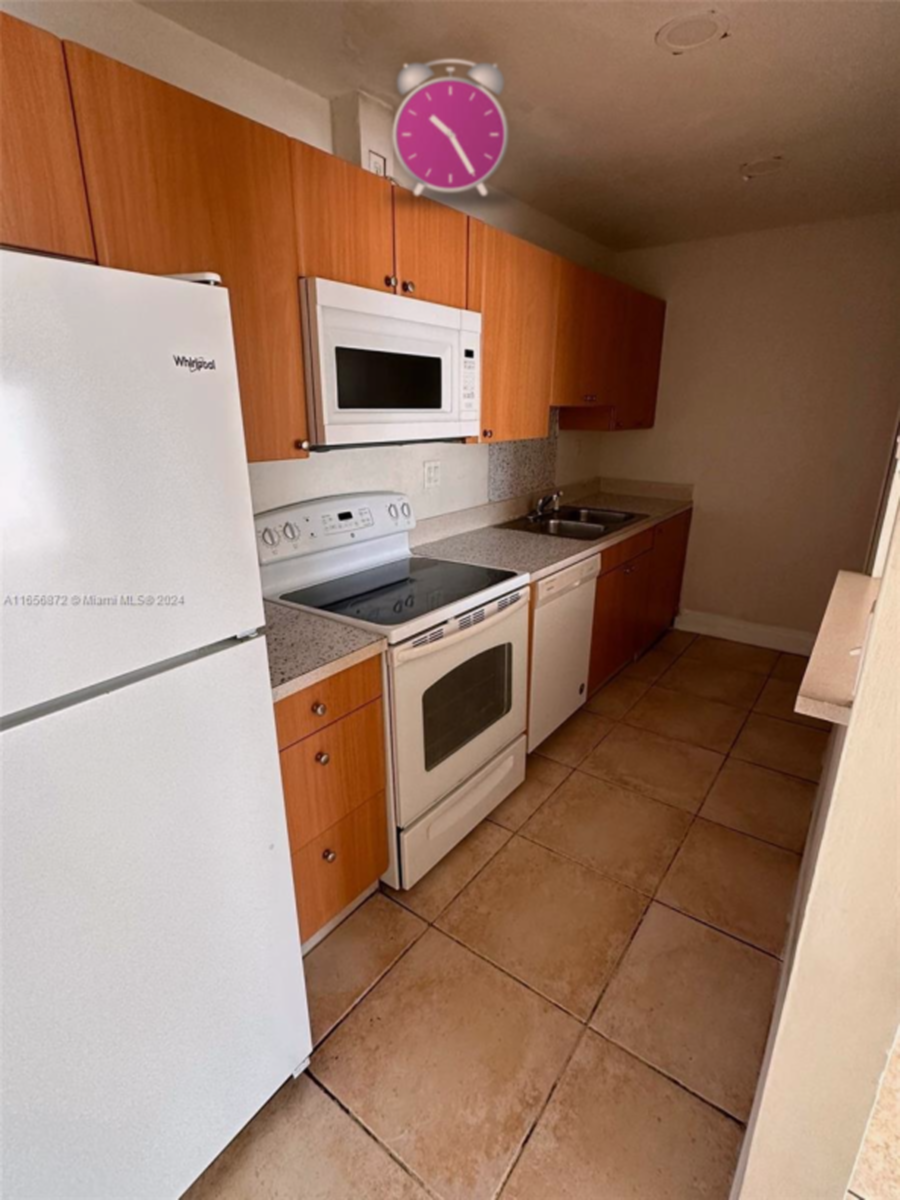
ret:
10.25
